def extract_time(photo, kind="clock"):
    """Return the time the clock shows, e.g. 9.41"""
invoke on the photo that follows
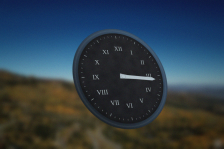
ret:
3.16
